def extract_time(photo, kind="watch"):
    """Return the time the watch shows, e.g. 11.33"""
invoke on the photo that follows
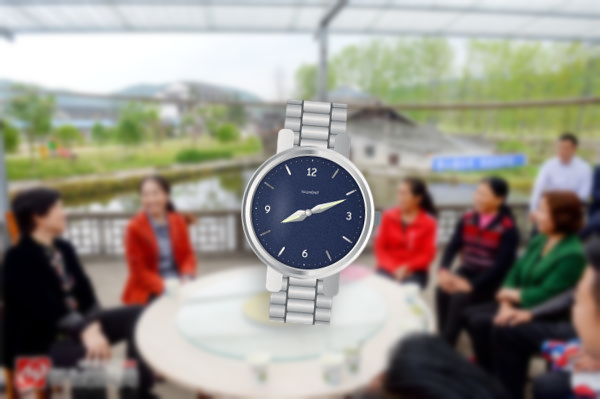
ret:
8.11
